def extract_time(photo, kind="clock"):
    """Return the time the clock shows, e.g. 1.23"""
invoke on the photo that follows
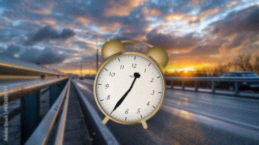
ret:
12.35
